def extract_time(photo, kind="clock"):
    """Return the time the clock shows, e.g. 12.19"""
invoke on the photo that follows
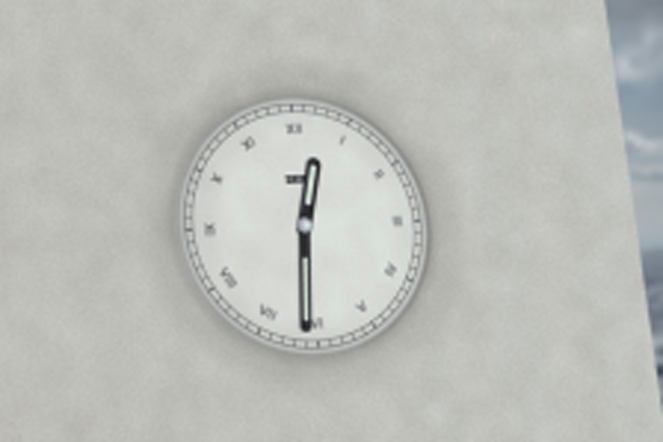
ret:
12.31
